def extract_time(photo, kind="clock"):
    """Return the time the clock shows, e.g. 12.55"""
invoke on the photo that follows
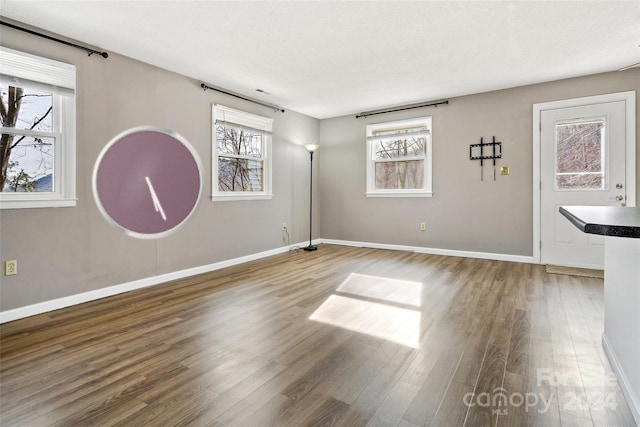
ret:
5.26
